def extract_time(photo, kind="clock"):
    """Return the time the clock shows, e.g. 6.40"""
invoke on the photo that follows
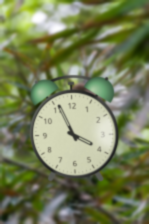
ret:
3.56
